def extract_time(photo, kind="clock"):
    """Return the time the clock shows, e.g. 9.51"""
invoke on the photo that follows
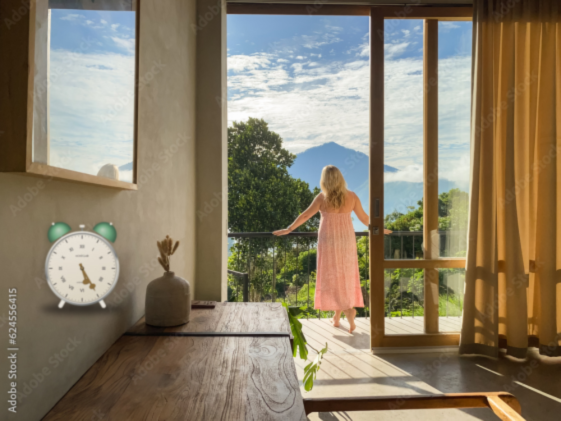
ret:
5.25
